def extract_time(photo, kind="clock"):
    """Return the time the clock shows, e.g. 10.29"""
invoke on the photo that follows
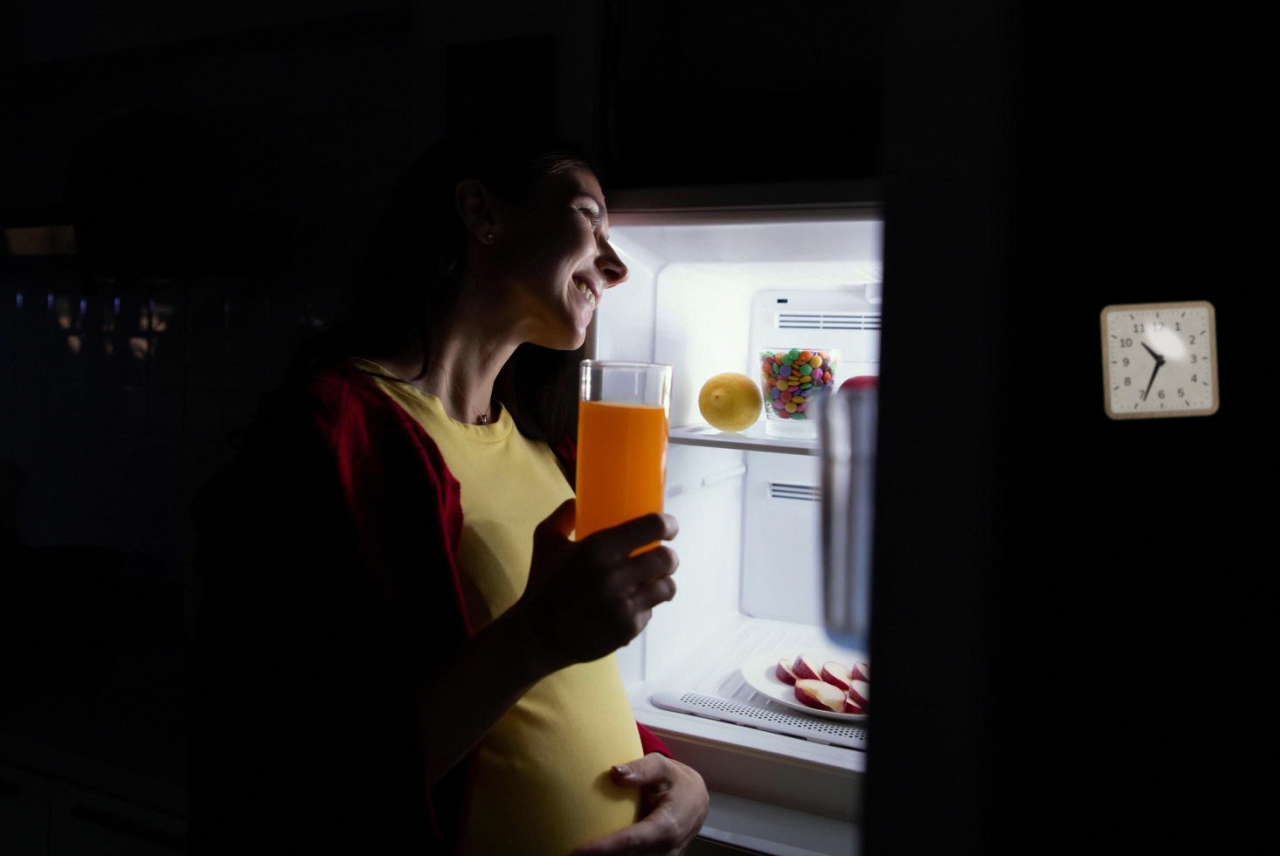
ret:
10.34
